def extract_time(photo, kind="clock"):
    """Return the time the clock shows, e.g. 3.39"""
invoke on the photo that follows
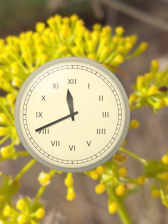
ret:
11.41
